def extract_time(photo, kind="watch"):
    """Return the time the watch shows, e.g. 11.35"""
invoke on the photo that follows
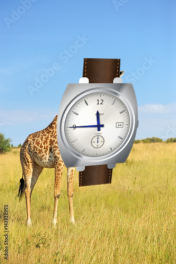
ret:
11.45
